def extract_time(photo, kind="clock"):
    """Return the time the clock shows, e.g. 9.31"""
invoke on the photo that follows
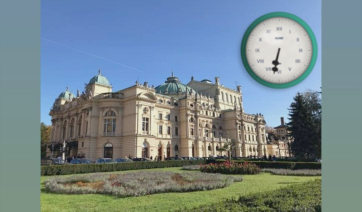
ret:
6.32
